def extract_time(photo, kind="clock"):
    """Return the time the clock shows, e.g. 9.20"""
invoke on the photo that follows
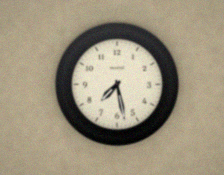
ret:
7.28
